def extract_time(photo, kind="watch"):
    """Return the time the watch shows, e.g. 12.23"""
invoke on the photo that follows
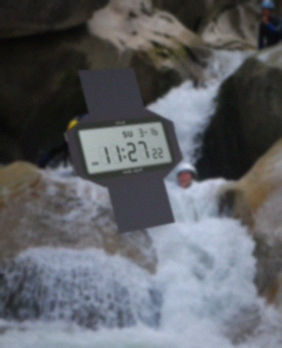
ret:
11.27
